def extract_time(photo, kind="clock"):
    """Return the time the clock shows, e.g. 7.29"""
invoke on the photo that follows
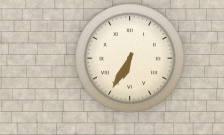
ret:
6.35
